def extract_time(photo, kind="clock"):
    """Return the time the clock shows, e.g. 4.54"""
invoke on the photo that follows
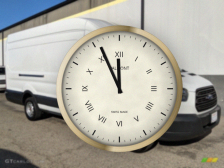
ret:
11.56
